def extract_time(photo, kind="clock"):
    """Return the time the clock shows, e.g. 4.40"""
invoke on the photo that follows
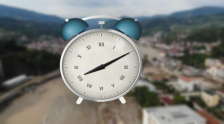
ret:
8.10
